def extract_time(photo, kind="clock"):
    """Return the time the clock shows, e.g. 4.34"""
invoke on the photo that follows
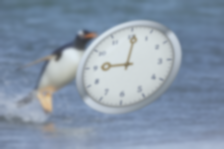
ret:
9.01
